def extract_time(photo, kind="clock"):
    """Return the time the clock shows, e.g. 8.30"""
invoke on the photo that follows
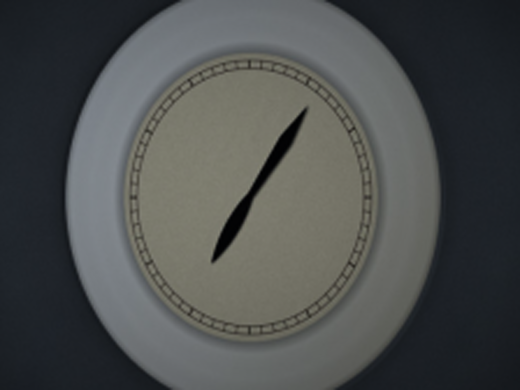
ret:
7.06
